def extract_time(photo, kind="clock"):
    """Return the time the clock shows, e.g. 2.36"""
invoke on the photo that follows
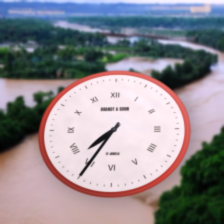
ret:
7.35
